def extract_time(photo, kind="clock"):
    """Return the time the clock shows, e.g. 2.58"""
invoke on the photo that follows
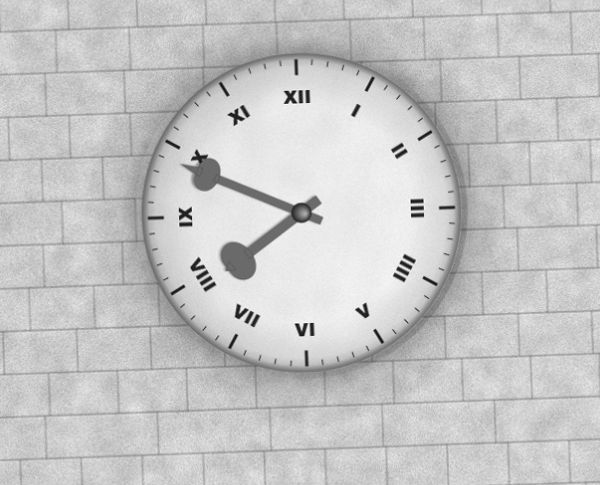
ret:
7.49
